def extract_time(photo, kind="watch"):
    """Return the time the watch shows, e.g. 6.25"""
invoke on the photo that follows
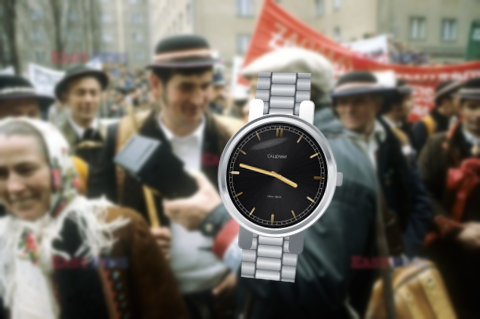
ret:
3.47
